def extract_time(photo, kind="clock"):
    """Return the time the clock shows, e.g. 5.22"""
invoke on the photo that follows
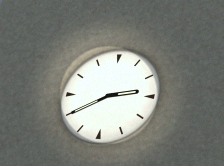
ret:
2.40
